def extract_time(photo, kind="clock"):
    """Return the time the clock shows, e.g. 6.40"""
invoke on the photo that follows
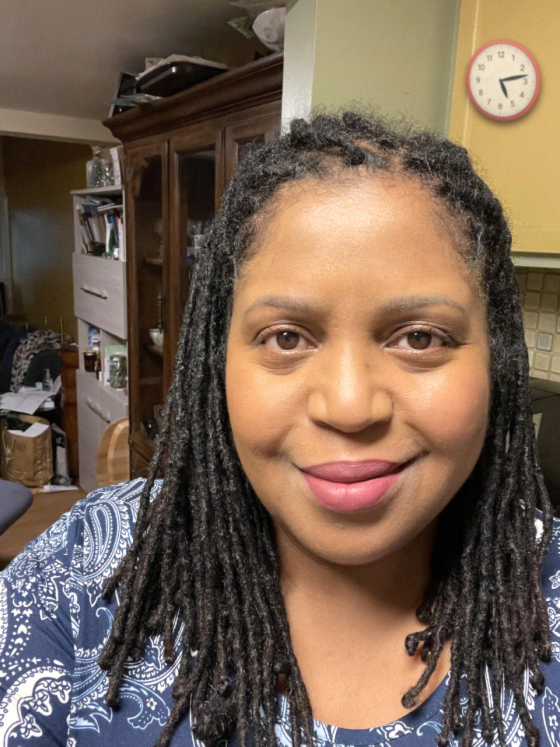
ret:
5.13
